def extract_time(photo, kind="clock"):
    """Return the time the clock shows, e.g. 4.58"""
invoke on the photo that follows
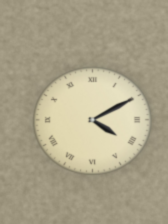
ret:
4.10
